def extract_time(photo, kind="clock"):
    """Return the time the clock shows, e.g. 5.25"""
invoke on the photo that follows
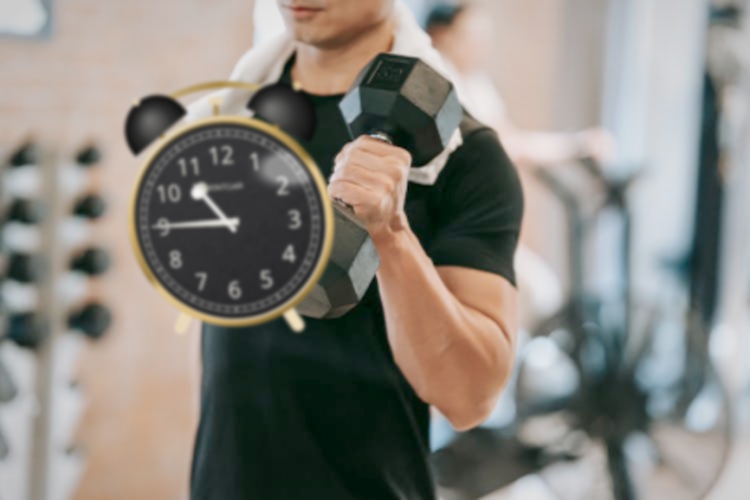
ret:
10.45
